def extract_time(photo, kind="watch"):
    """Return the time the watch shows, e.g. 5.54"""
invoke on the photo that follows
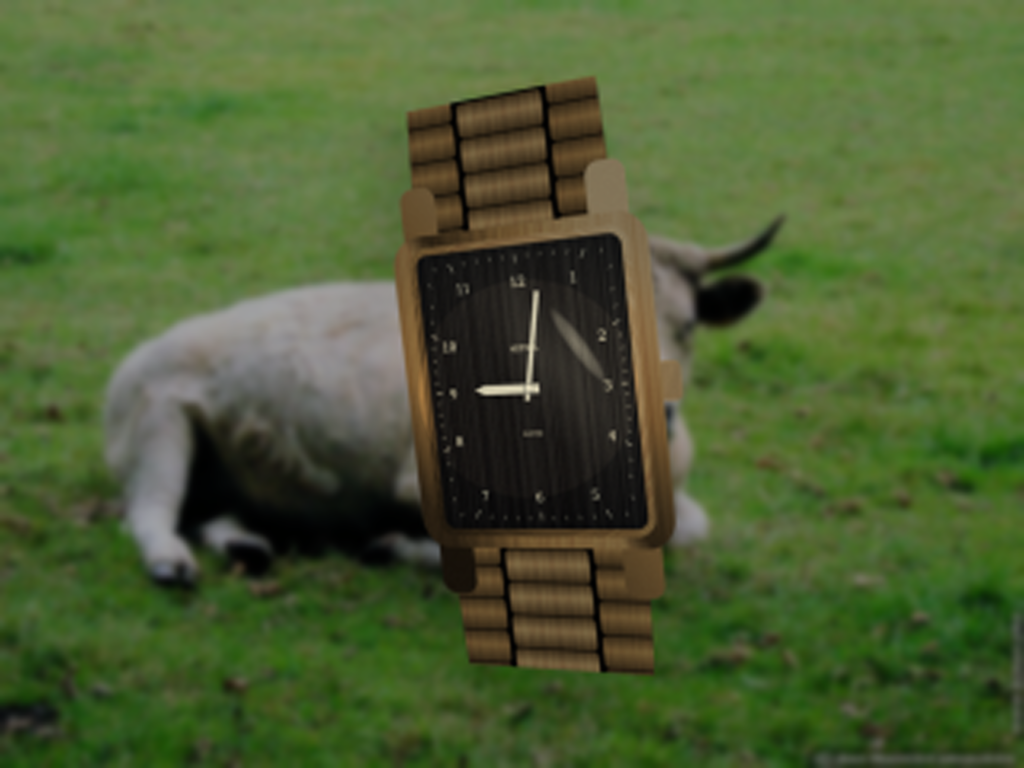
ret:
9.02
